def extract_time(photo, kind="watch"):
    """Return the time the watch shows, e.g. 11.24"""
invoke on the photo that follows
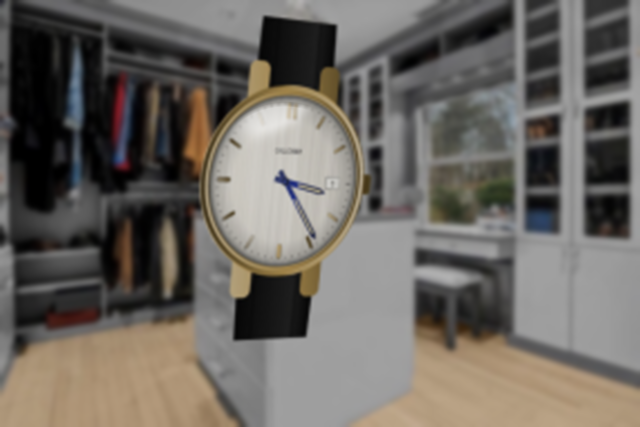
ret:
3.24
